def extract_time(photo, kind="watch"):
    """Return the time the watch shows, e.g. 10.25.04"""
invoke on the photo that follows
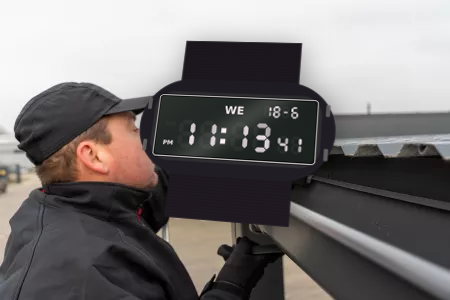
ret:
11.13.41
